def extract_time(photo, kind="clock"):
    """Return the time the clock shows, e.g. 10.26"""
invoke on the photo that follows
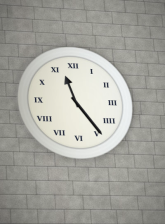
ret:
11.24
